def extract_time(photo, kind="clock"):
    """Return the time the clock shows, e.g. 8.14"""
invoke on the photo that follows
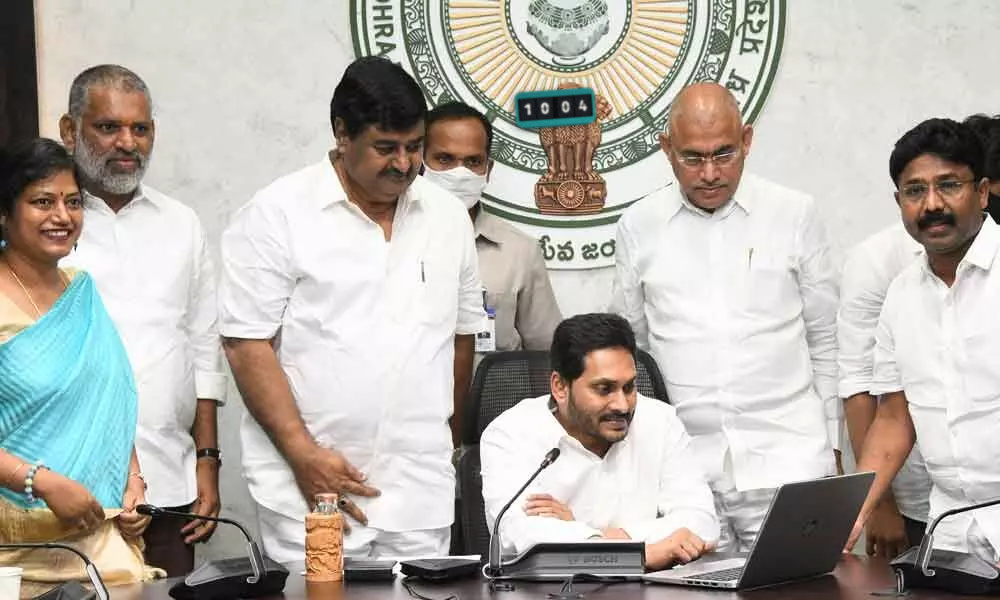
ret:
10.04
